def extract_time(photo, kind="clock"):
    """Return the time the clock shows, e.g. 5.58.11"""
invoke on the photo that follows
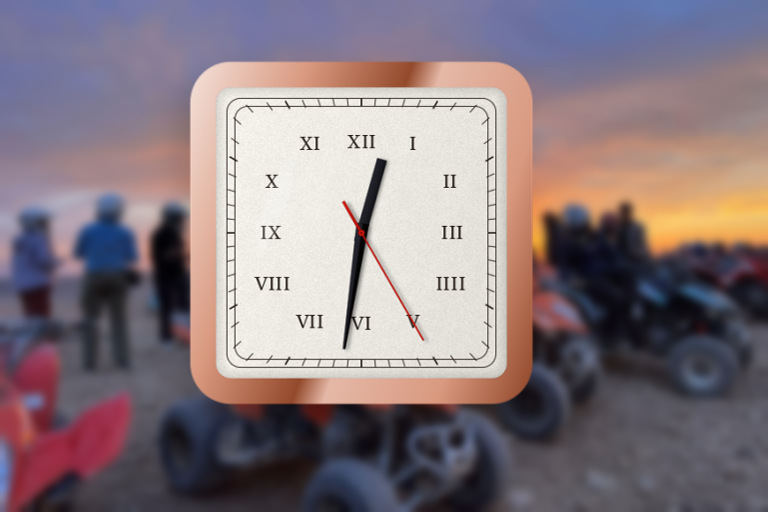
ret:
12.31.25
